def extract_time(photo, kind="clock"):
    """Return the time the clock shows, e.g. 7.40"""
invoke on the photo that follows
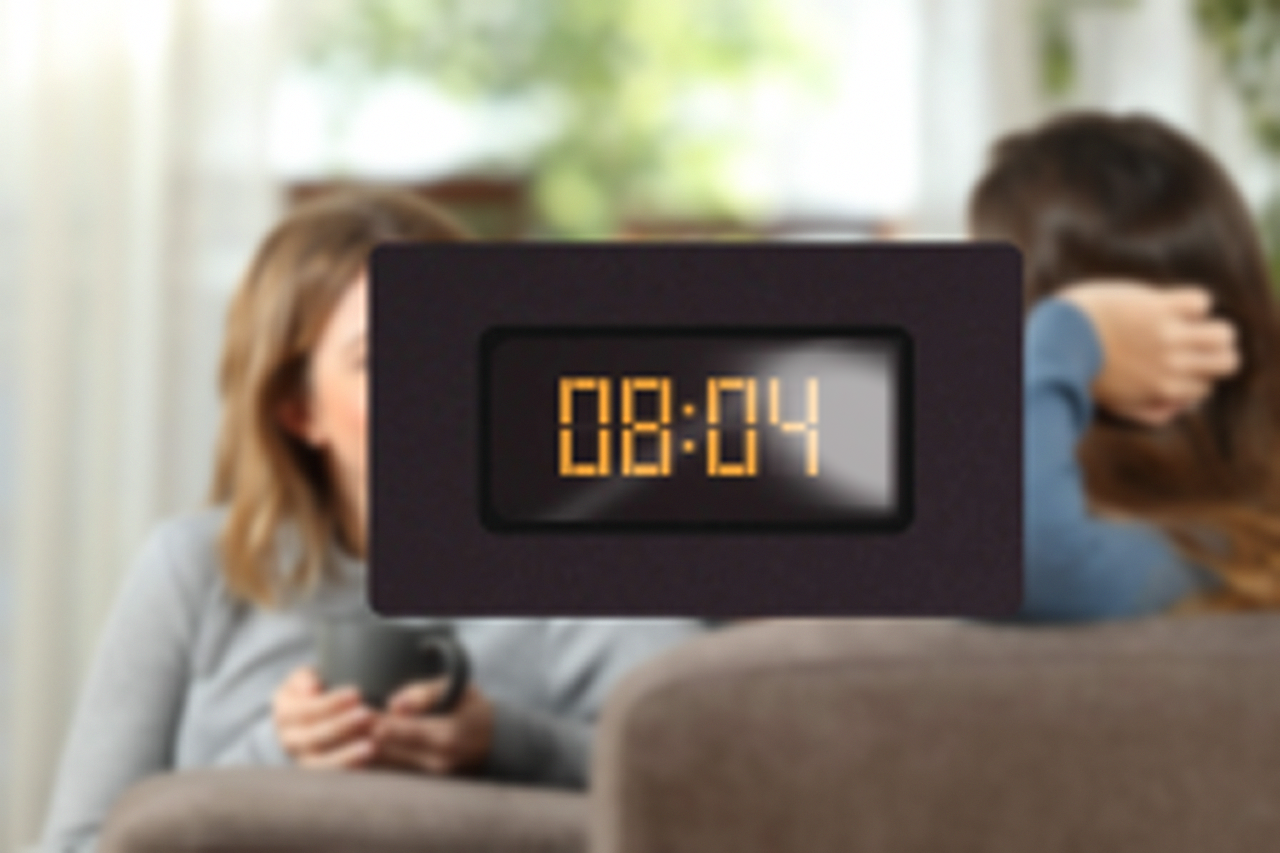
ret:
8.04
